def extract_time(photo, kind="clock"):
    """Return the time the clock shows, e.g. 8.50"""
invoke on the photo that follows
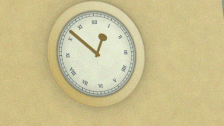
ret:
12.52
